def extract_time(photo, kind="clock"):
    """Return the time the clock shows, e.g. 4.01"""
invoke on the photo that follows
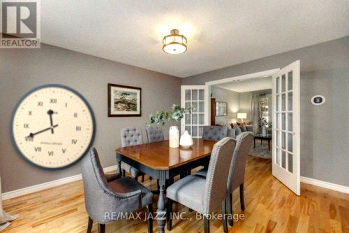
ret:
11.41
